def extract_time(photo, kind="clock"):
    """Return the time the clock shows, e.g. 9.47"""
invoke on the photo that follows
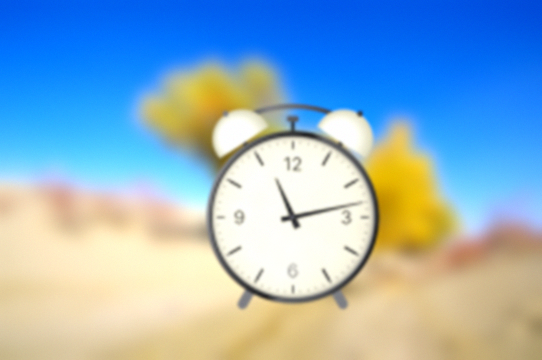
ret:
11.13
